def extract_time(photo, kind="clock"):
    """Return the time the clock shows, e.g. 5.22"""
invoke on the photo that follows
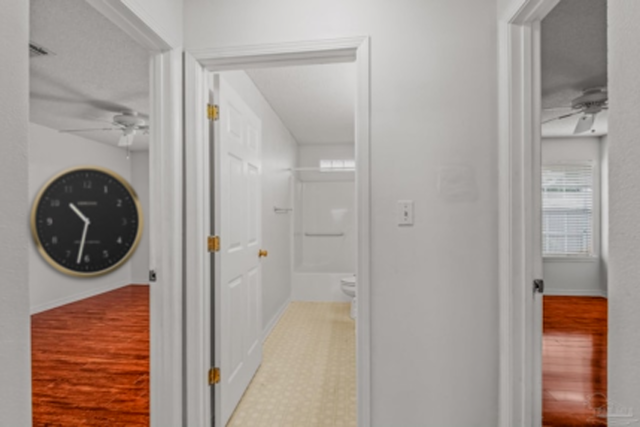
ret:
10.32
